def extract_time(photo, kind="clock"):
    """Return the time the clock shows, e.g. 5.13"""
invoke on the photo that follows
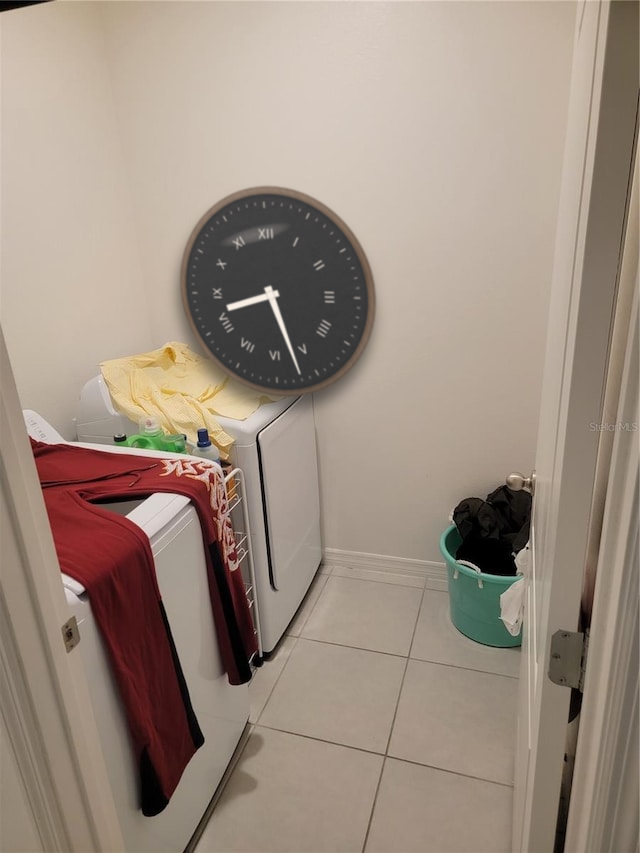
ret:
8.27
